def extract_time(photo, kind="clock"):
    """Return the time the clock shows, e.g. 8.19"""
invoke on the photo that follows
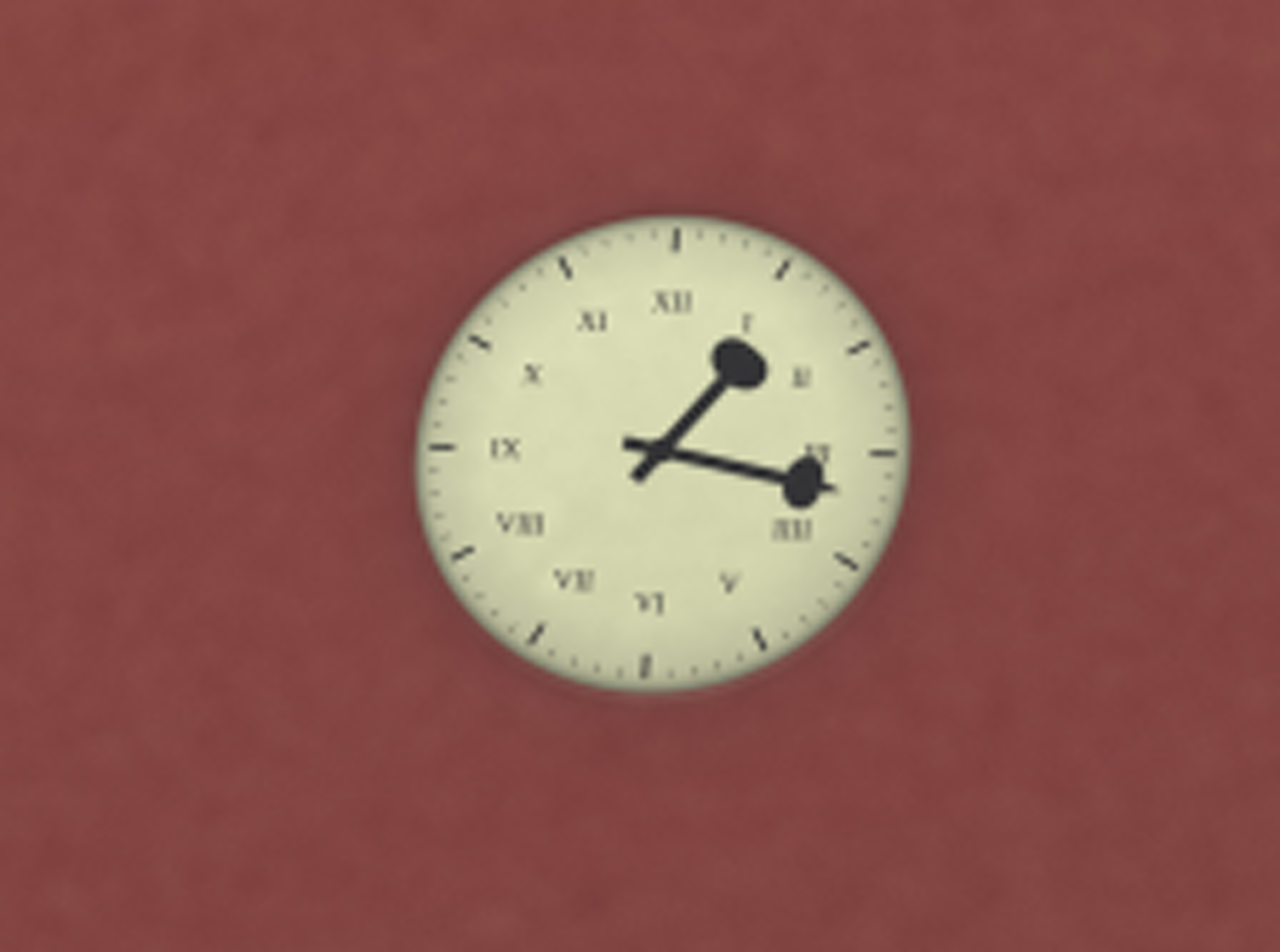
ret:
1.17
